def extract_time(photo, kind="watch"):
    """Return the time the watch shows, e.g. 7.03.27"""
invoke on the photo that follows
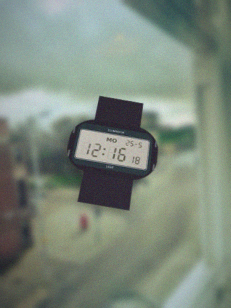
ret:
12.16.18
